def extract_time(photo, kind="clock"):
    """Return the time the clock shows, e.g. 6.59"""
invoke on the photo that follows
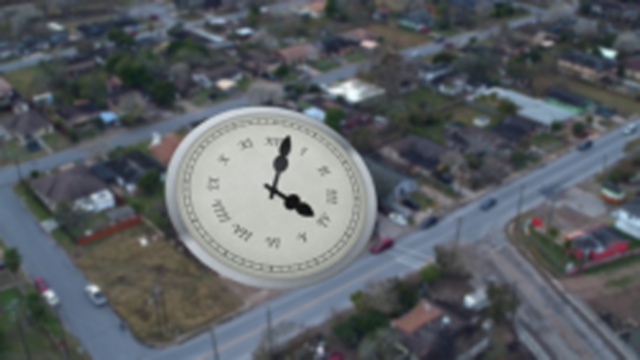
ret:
4.02
